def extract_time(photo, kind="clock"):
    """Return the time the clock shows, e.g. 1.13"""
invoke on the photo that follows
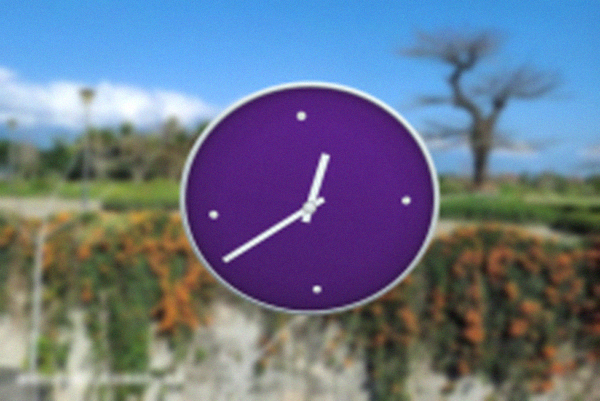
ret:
12.40
